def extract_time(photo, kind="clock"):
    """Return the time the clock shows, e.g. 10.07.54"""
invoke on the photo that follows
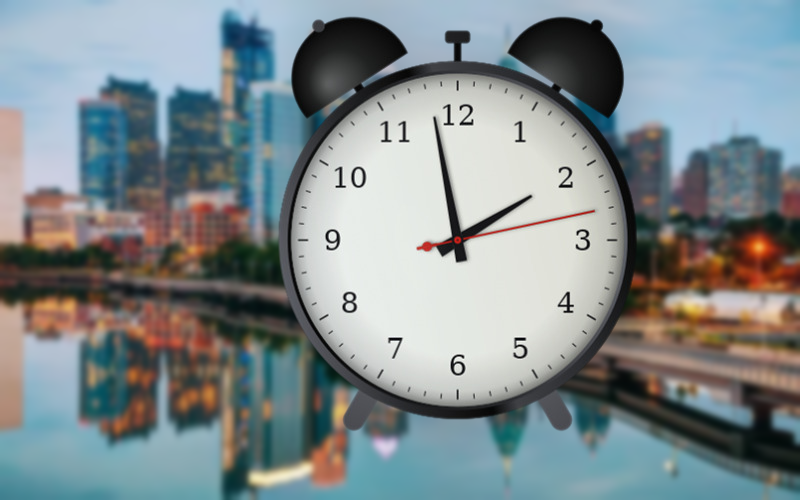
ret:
1.58.13
